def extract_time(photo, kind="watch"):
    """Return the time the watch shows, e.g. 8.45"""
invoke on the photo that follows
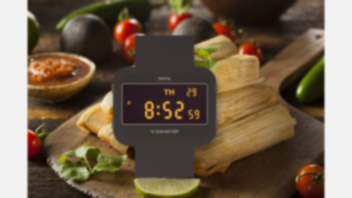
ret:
8.52
